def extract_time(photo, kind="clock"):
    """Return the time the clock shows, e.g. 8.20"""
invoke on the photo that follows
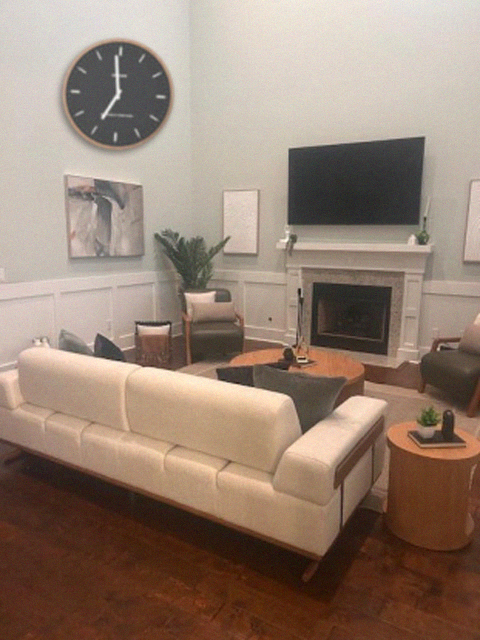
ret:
6.59
